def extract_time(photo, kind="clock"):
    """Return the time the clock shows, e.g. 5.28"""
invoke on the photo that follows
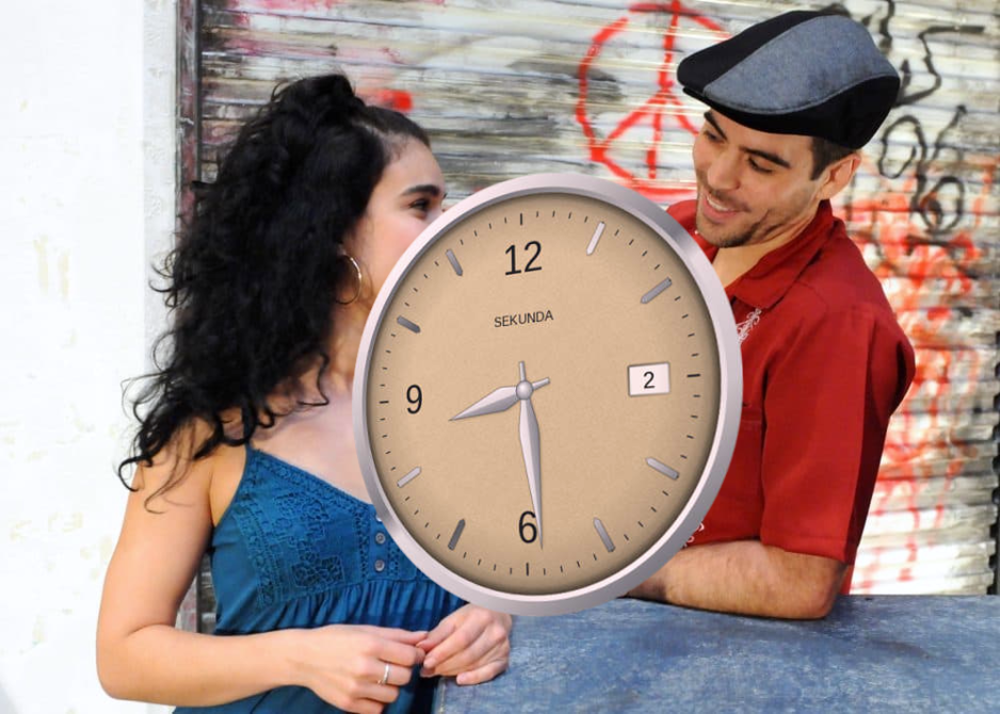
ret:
8.29
